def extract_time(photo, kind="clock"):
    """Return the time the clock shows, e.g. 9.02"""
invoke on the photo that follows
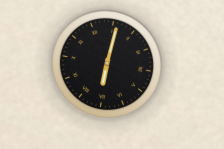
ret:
7.06
